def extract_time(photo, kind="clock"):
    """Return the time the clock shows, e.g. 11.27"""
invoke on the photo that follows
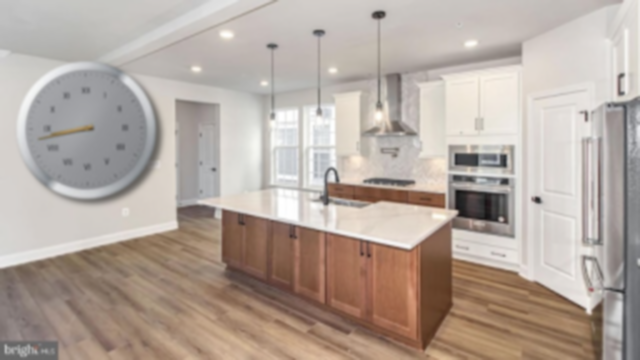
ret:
8.43
